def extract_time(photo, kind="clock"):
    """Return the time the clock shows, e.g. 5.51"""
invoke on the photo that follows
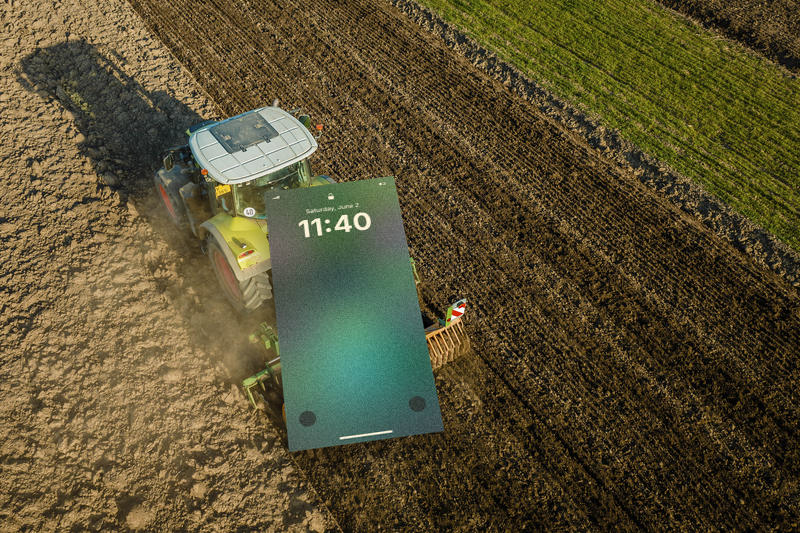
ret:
11.40
